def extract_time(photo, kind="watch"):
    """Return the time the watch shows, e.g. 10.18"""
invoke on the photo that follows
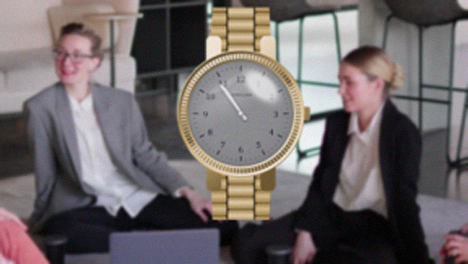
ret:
10.54
